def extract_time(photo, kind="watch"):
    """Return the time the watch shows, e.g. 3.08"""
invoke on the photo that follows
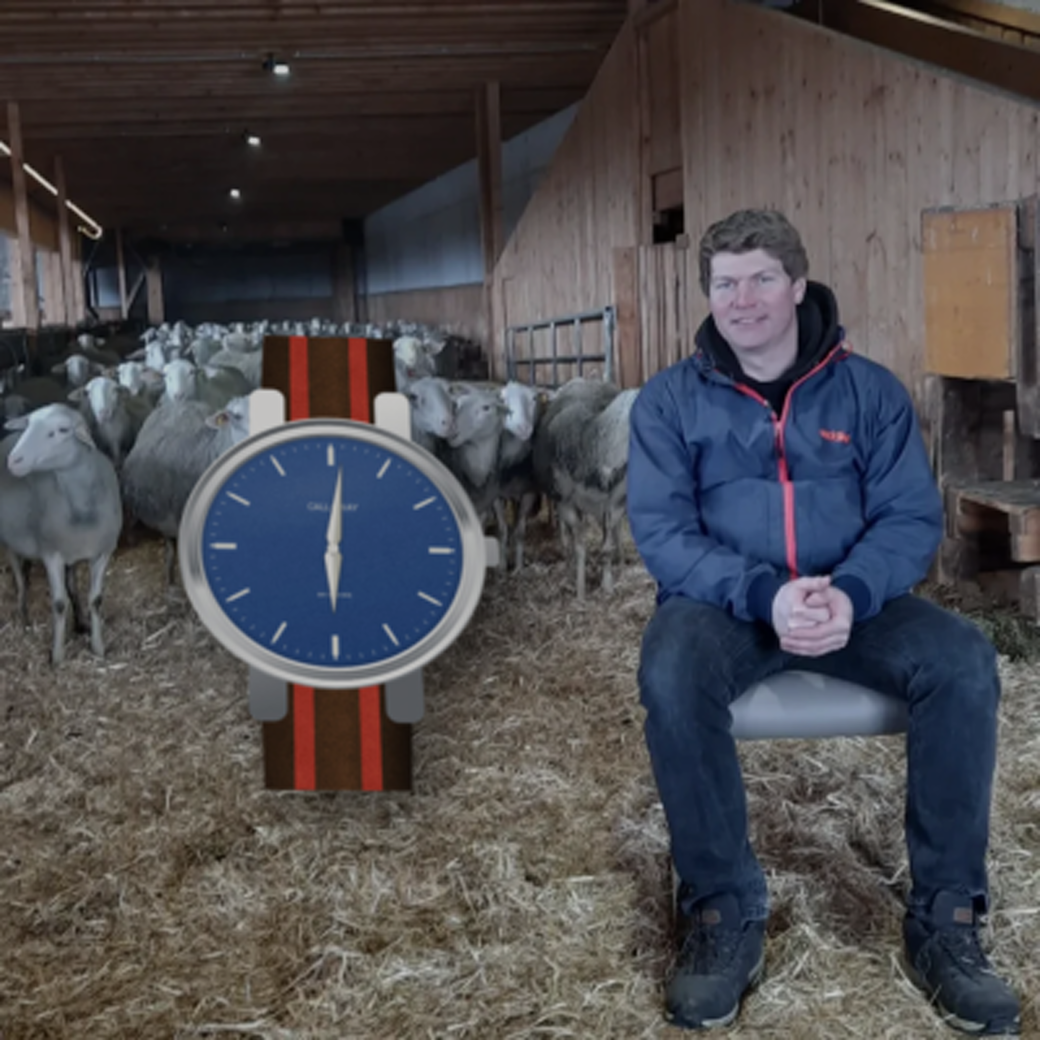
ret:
6.01
